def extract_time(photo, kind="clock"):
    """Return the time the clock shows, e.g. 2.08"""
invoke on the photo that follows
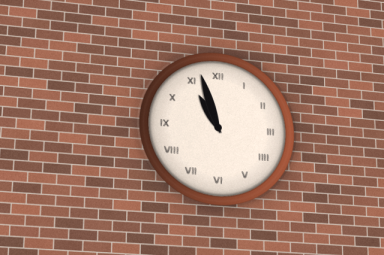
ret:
10.57
